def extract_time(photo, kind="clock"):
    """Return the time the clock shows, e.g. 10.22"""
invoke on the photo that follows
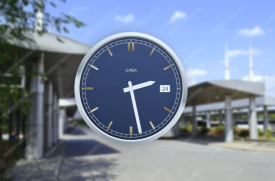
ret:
2.28
